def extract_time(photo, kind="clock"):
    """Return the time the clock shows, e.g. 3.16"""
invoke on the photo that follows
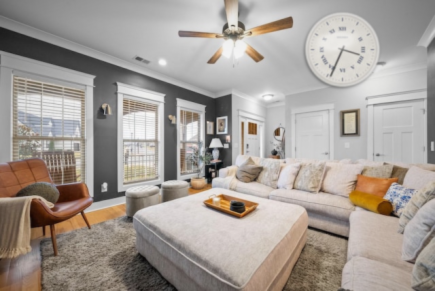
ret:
3.34
